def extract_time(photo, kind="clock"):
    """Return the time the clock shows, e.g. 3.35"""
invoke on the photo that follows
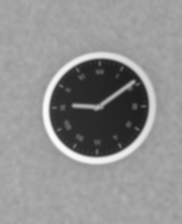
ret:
9.09
